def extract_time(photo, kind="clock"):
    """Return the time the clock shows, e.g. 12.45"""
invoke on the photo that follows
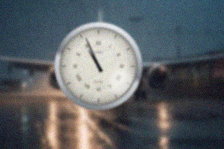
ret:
10.56
